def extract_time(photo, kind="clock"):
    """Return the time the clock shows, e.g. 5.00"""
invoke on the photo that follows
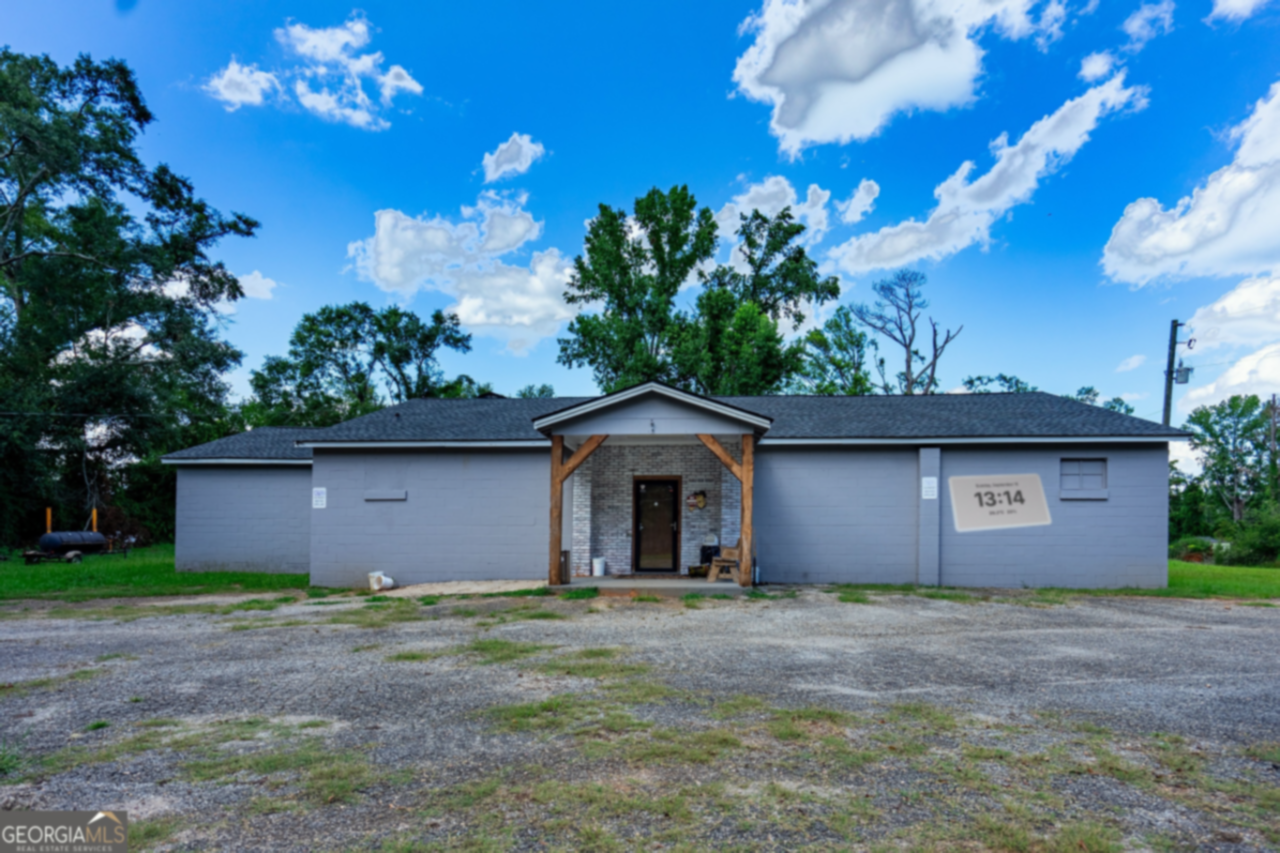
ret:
13.14
